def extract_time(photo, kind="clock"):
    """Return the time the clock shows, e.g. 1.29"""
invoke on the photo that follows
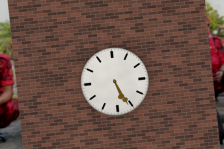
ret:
5.26
